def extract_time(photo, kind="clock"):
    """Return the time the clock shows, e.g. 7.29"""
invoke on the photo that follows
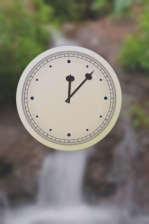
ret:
12.07
